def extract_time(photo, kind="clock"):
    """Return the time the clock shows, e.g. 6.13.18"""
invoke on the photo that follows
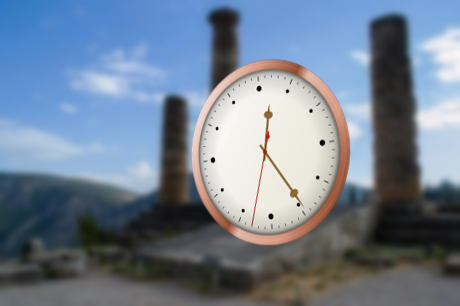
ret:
12.24.33
